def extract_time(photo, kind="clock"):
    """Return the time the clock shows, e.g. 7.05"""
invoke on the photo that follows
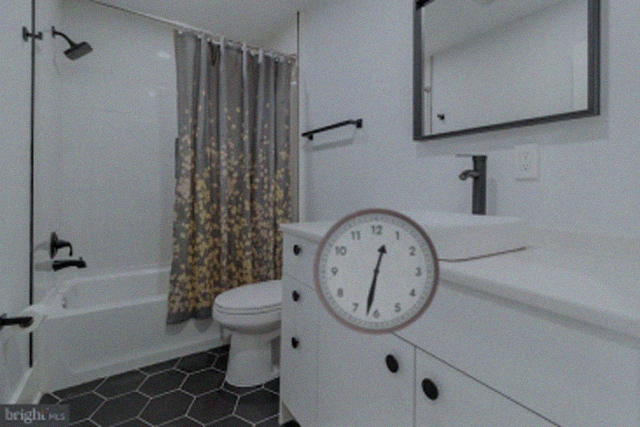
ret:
12.32
